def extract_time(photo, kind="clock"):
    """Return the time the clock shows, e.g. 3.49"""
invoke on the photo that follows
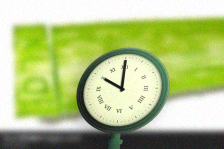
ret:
10.00
